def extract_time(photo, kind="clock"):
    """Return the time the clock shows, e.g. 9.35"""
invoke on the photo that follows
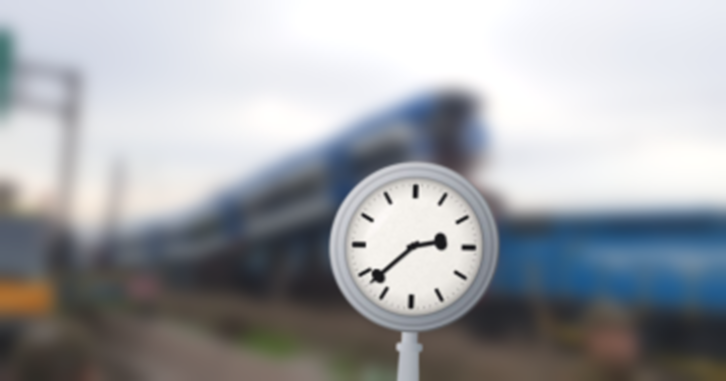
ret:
2.38
